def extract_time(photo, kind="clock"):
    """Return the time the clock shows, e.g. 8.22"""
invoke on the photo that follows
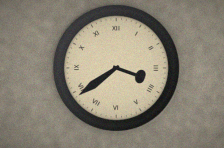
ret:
3.39
